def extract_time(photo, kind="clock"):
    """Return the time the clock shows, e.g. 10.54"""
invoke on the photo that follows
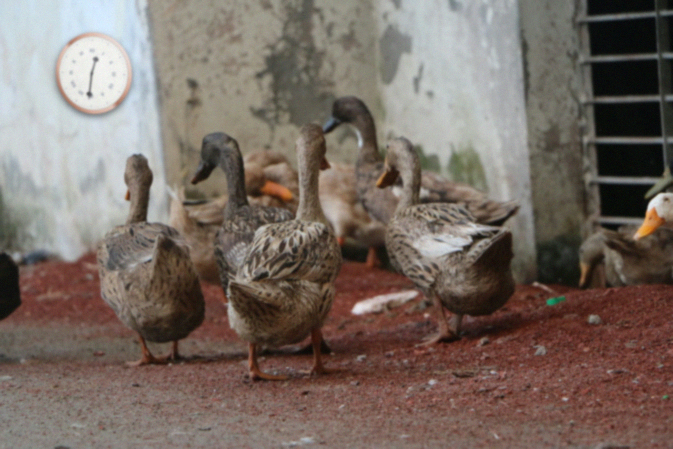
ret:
12.31
